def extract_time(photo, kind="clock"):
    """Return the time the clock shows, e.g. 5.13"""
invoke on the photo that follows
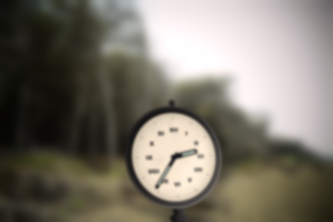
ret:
2.36
